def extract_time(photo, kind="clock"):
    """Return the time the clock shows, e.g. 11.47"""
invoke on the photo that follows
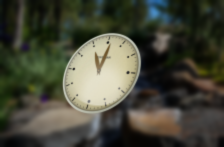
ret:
11.01
